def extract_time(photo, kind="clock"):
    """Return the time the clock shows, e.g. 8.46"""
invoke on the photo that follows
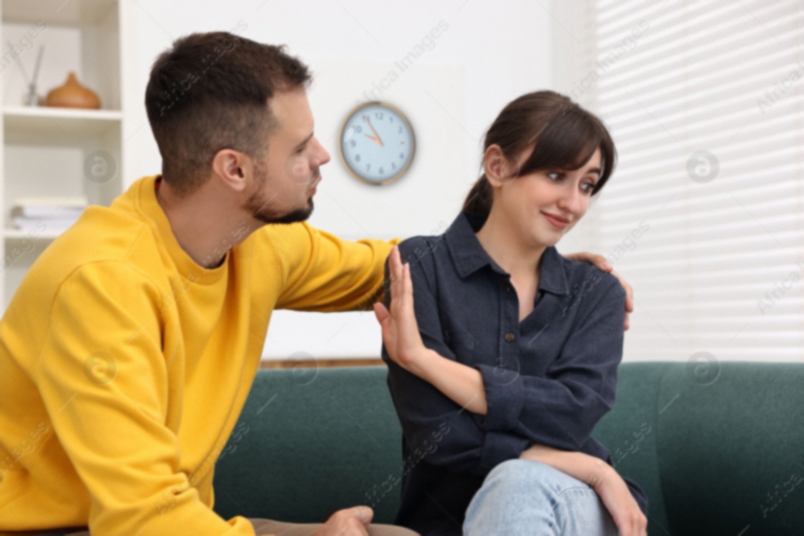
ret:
9.55
